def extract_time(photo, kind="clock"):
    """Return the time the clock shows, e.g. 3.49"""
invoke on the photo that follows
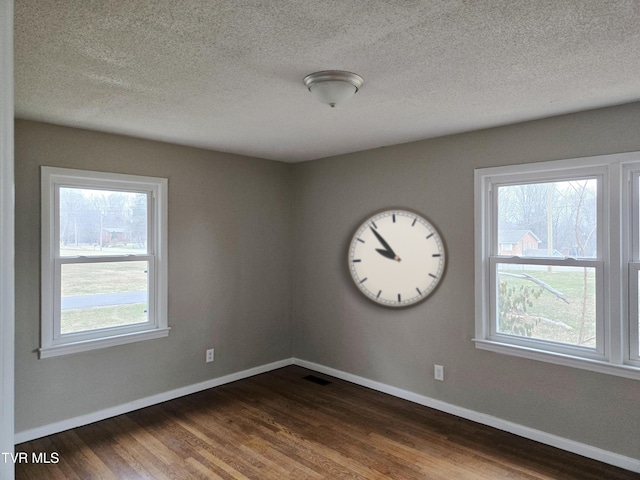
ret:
9.54
